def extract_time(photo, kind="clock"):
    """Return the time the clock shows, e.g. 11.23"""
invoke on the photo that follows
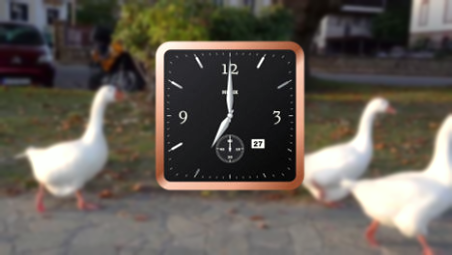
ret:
7.00
